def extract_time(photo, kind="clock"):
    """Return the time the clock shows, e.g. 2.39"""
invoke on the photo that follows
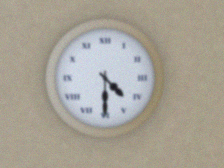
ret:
4.30
